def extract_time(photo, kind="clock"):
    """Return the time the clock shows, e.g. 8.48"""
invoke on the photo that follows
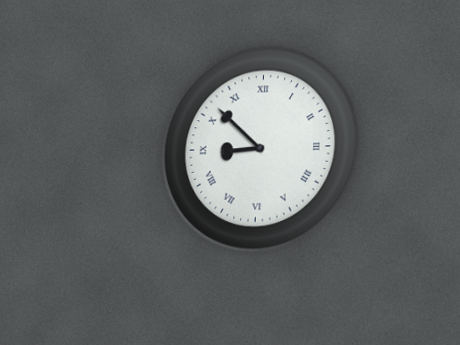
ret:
8.52
